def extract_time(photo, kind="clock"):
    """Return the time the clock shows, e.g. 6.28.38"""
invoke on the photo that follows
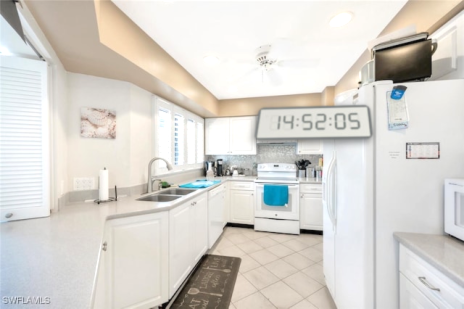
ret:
14.52.05
